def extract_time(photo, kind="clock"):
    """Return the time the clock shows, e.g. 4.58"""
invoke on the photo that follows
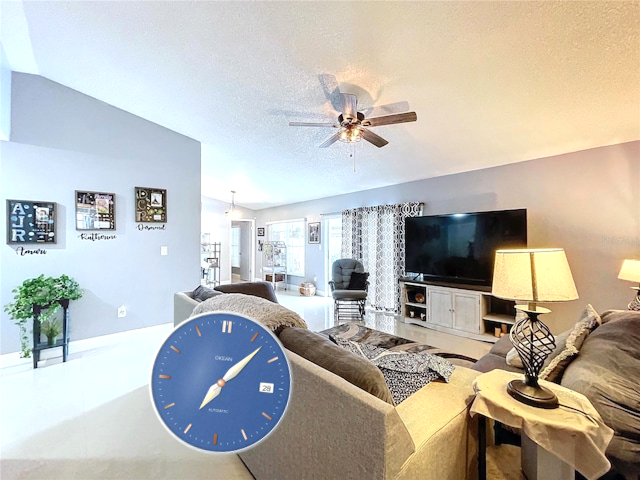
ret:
7.07
